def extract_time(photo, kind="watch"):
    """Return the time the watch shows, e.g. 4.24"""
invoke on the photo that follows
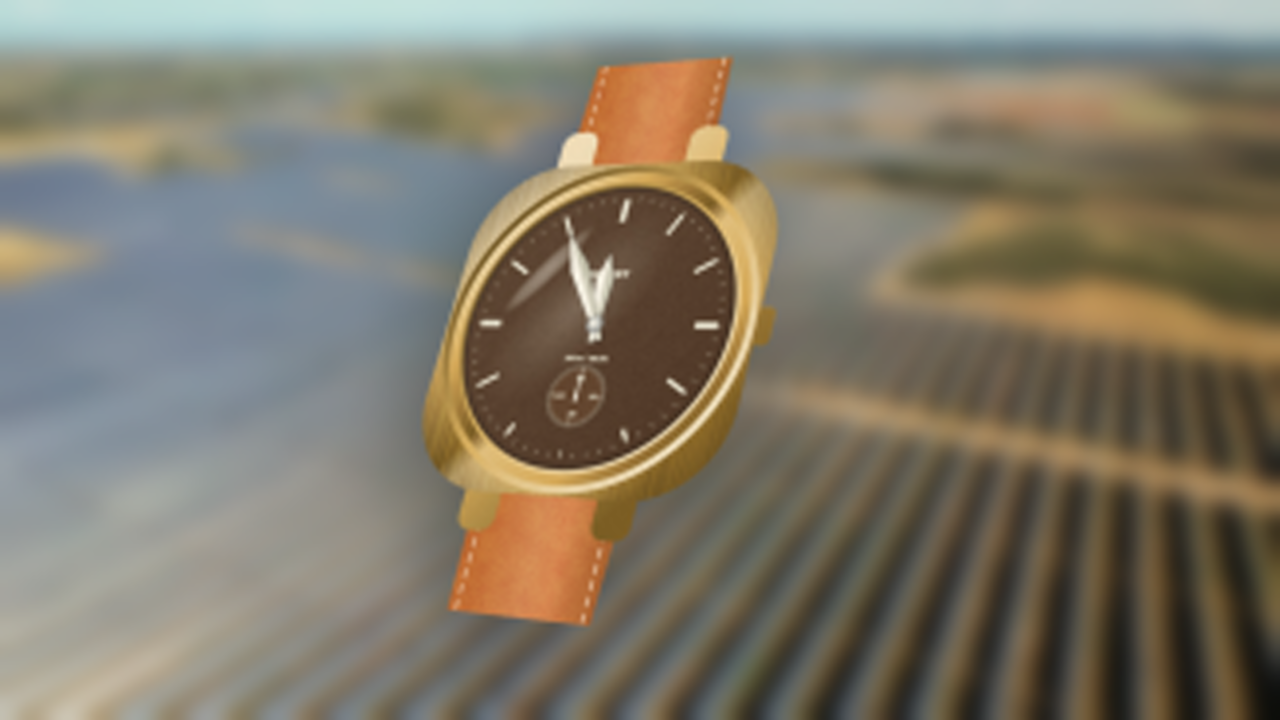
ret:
11.55
